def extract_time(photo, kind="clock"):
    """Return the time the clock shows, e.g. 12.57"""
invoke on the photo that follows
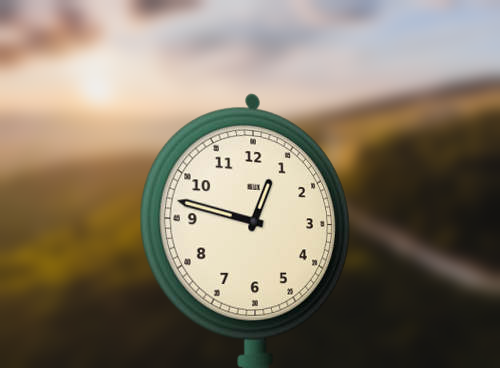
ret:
12.47
